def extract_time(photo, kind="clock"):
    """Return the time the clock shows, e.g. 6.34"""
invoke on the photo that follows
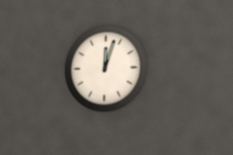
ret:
12.03
